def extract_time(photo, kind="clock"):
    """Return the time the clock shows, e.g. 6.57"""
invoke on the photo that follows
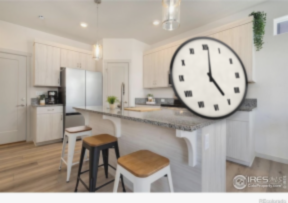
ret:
5.01
